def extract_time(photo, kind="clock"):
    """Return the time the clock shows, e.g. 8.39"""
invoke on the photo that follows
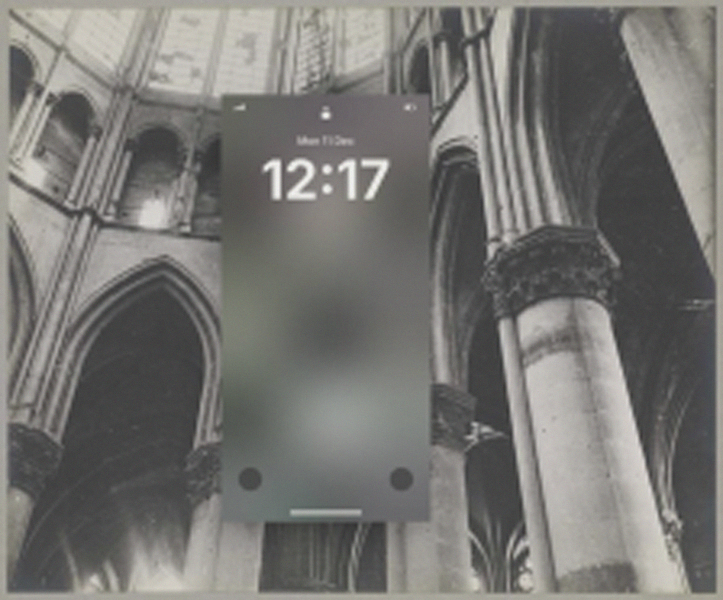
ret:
12.17
